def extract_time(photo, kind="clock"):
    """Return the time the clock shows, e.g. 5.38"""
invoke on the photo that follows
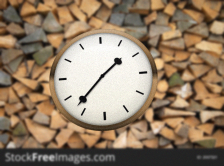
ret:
1.37
